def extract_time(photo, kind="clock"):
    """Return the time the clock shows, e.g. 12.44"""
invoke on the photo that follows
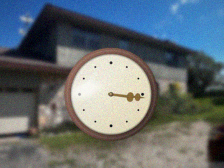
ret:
3.16
